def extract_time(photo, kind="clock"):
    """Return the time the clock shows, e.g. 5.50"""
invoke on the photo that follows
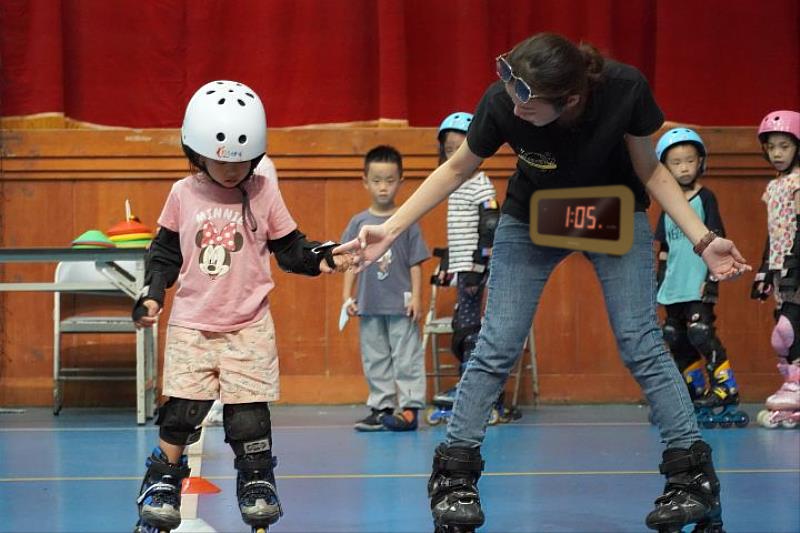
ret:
1.05
